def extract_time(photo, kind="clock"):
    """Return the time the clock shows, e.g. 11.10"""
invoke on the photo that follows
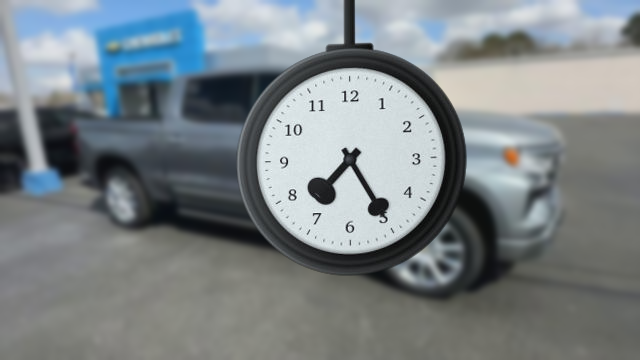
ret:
7.25
